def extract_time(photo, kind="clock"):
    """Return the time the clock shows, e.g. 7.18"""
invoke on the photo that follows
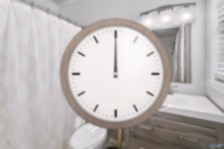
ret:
12.00
